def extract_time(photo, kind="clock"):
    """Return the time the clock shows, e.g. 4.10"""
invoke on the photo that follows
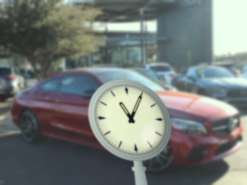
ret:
11.05
